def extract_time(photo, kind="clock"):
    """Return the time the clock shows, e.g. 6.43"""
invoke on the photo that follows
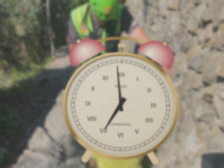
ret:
6.59
